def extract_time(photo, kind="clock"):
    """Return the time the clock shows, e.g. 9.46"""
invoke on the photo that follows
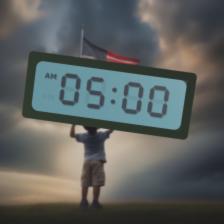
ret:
5.00
